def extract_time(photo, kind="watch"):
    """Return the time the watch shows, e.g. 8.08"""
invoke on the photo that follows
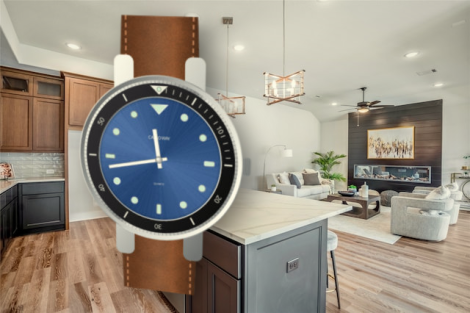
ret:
11.43
